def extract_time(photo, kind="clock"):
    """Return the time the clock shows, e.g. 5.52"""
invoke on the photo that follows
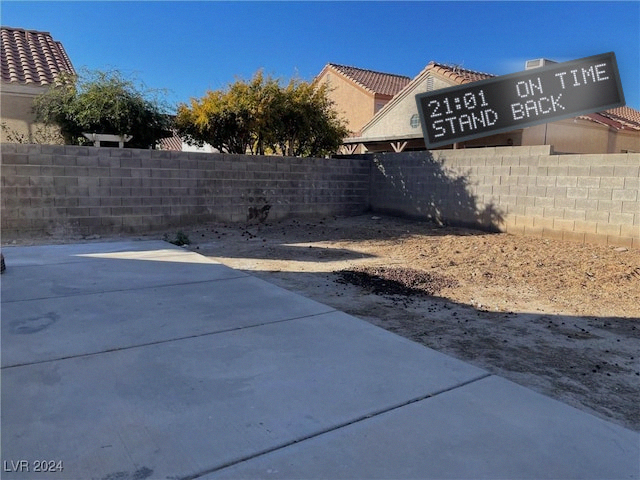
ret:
21.01
